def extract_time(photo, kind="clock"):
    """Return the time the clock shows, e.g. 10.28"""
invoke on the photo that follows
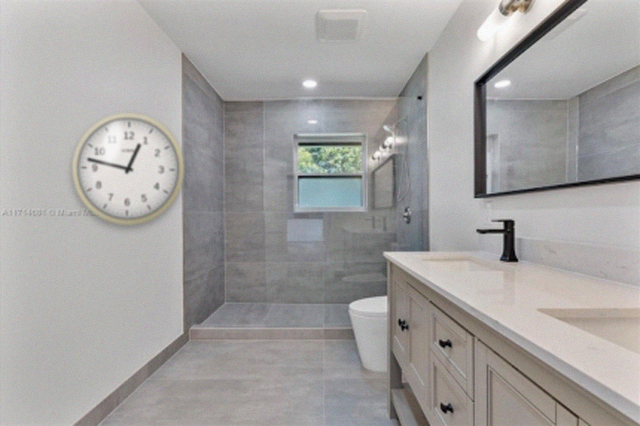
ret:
12.47
